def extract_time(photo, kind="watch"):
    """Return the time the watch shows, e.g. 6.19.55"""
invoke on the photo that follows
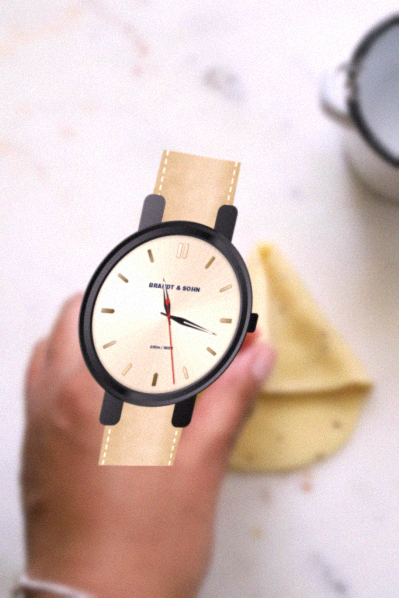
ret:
11.17.27
